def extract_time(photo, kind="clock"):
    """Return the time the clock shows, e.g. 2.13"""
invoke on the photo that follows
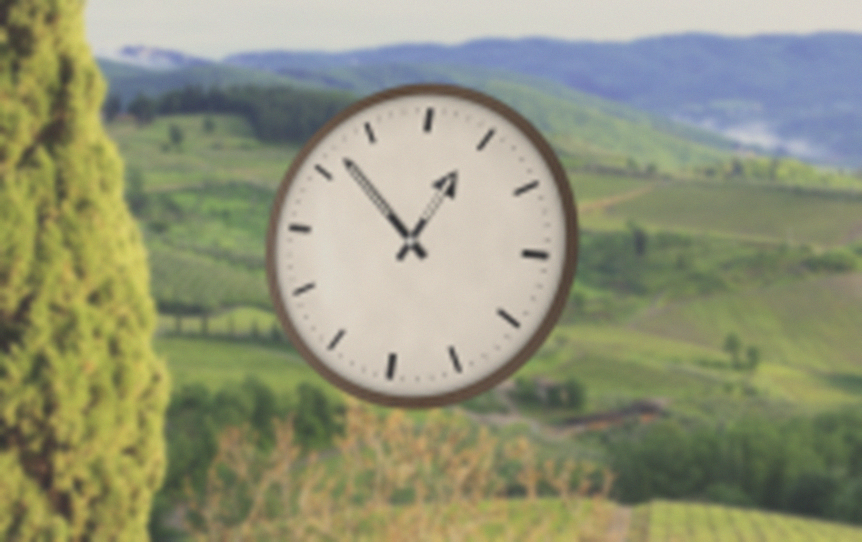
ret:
12.52
